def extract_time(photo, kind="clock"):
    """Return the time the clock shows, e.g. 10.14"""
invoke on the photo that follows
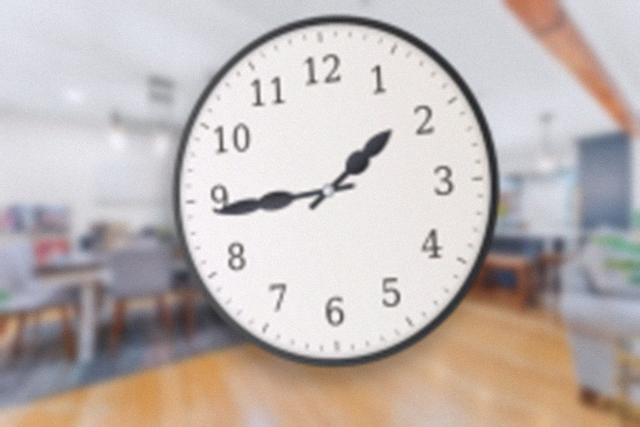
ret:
1.44
